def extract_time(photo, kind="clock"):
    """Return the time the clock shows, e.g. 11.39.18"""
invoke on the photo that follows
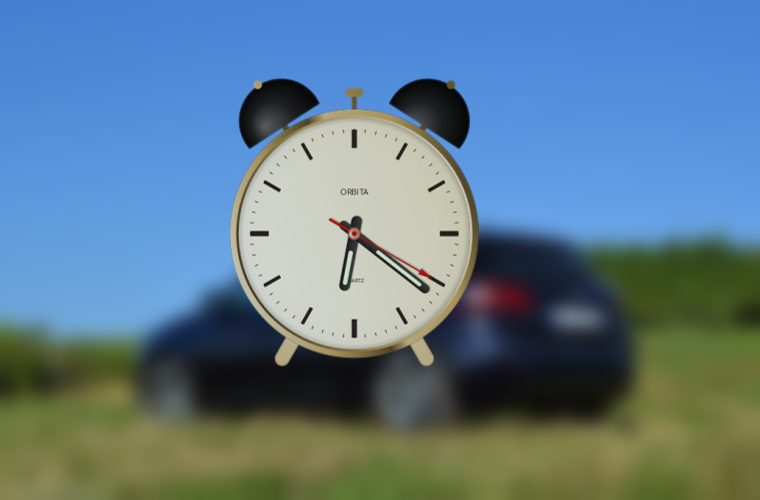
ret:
6.21.20
